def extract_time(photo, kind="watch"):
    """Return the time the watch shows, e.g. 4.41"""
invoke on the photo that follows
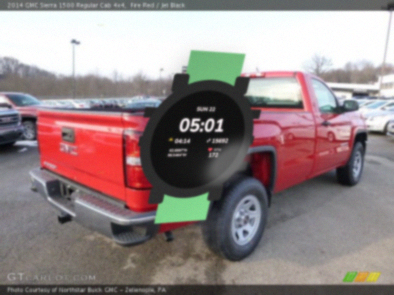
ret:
5.01
